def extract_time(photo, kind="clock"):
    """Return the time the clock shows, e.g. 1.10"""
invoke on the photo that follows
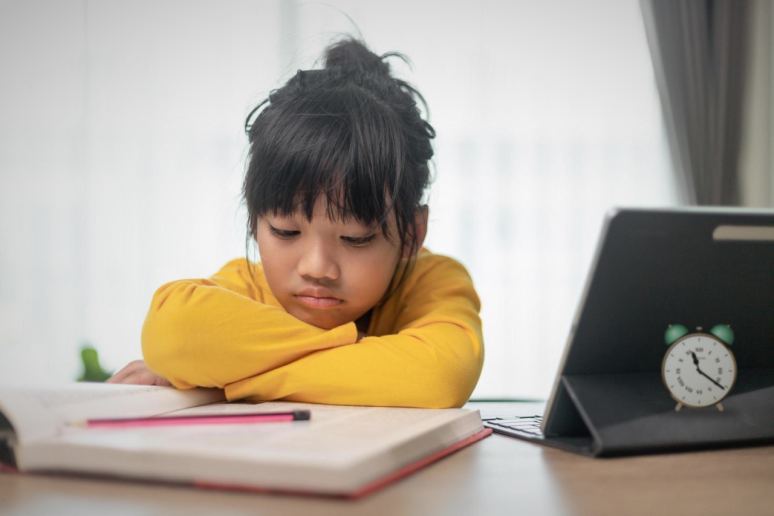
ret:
11.21
